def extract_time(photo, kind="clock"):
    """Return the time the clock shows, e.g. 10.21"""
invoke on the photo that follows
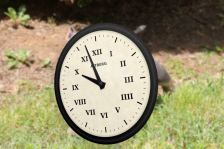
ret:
9.57
